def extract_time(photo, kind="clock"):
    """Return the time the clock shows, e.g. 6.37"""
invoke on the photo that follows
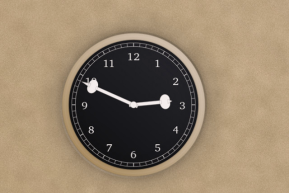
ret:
2.49
